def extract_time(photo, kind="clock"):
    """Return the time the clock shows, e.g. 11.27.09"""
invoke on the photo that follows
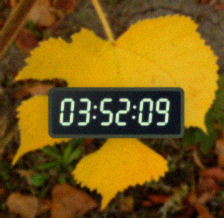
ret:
3.52.09
